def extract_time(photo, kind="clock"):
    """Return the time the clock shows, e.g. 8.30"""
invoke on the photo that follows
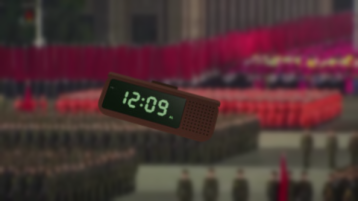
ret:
12.09
